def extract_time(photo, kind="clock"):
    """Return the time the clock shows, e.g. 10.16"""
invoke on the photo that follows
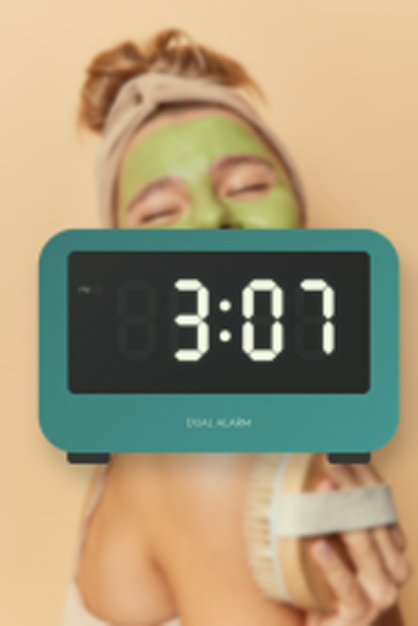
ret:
3.07
